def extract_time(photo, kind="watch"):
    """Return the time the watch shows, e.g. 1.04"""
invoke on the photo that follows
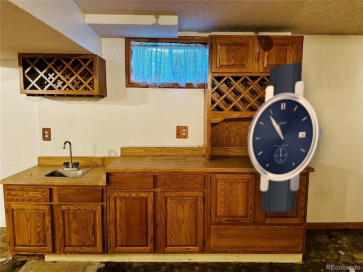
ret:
10.54
